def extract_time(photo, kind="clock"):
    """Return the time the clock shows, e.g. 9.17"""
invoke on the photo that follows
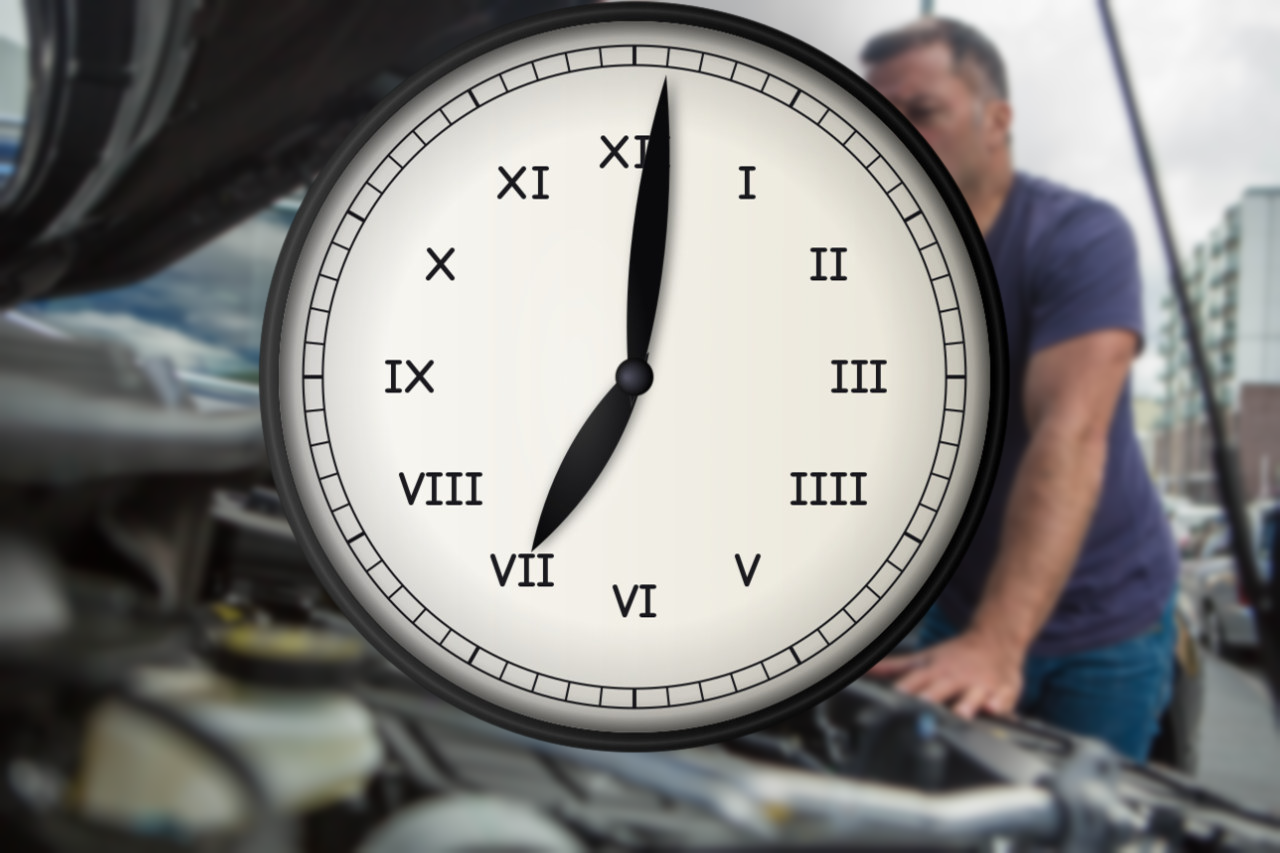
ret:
7.01
